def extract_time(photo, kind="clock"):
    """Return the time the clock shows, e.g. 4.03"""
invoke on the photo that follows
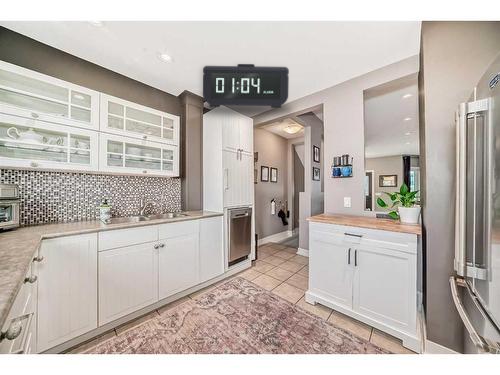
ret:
1.04
